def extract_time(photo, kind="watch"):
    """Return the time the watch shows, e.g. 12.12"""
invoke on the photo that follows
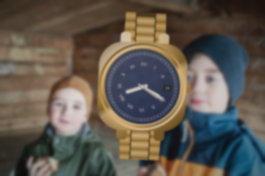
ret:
8.20
